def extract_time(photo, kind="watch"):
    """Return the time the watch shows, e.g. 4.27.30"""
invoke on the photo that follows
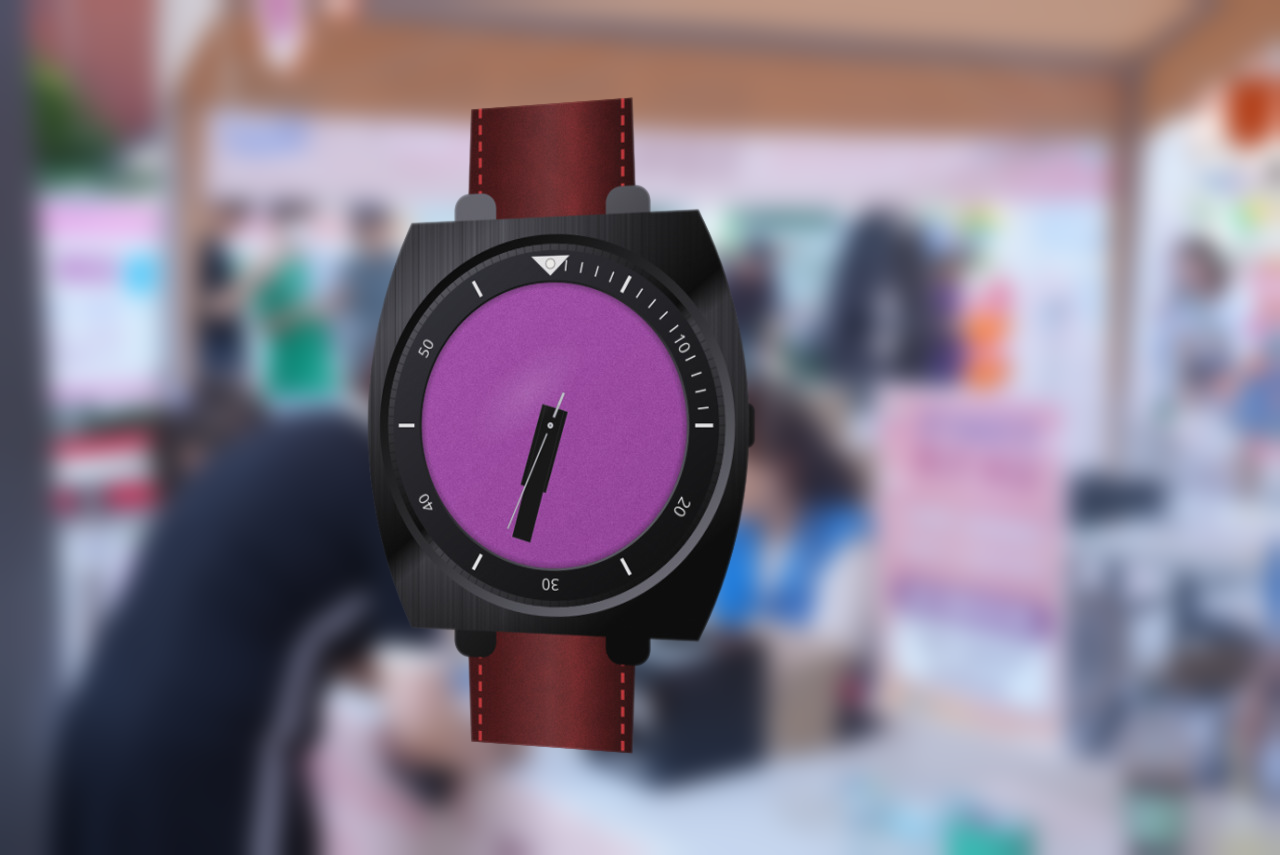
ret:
6.32.34
